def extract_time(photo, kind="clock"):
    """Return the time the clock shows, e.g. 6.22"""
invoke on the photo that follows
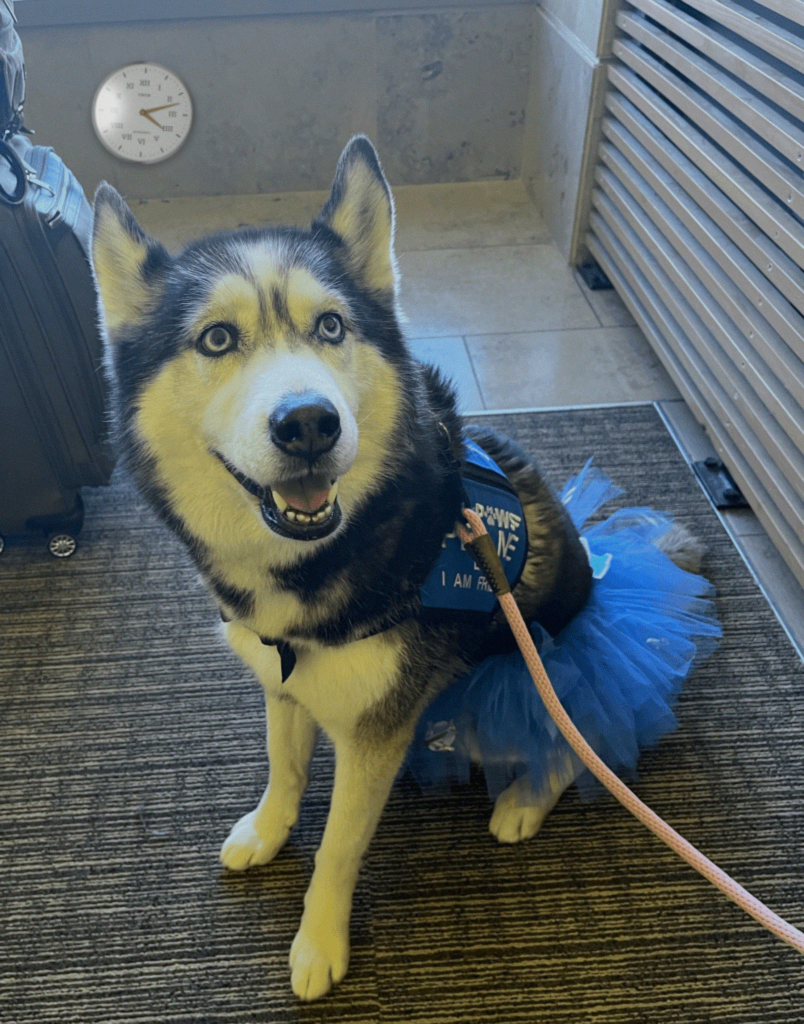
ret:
4.12
